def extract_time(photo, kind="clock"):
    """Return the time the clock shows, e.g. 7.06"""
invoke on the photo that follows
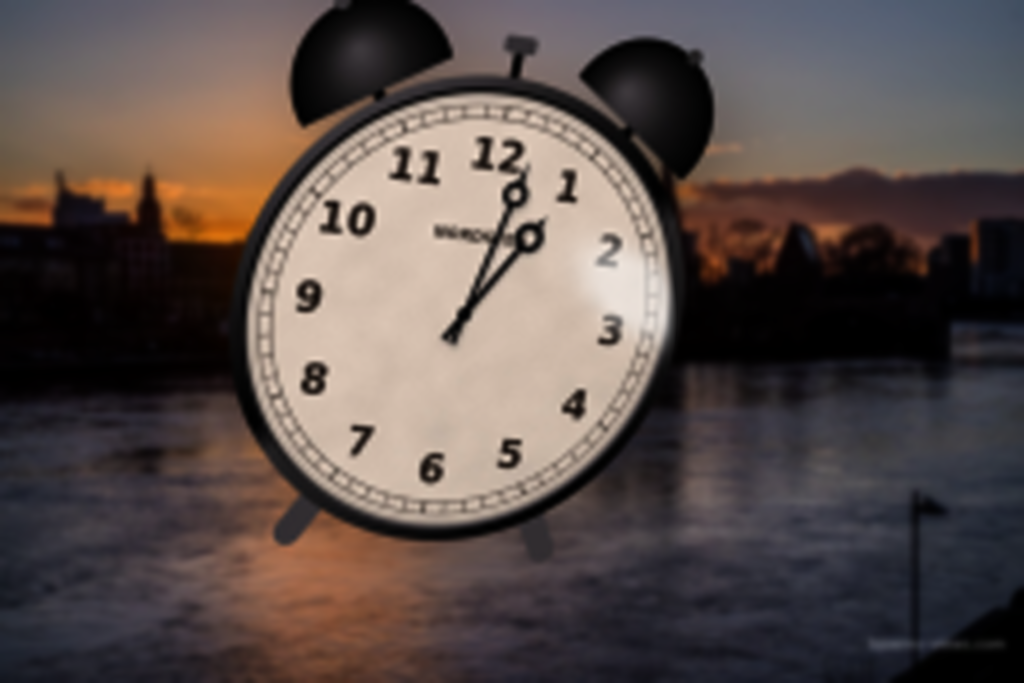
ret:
1.02
